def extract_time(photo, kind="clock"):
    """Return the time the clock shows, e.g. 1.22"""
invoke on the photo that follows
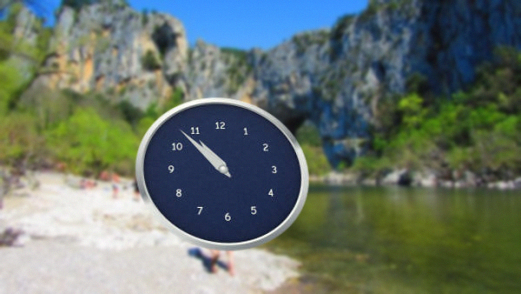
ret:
10.53
